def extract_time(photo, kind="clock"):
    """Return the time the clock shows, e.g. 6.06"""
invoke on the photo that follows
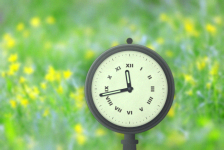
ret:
11.43
